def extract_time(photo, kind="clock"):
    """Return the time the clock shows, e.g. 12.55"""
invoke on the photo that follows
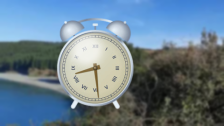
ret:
8.29
